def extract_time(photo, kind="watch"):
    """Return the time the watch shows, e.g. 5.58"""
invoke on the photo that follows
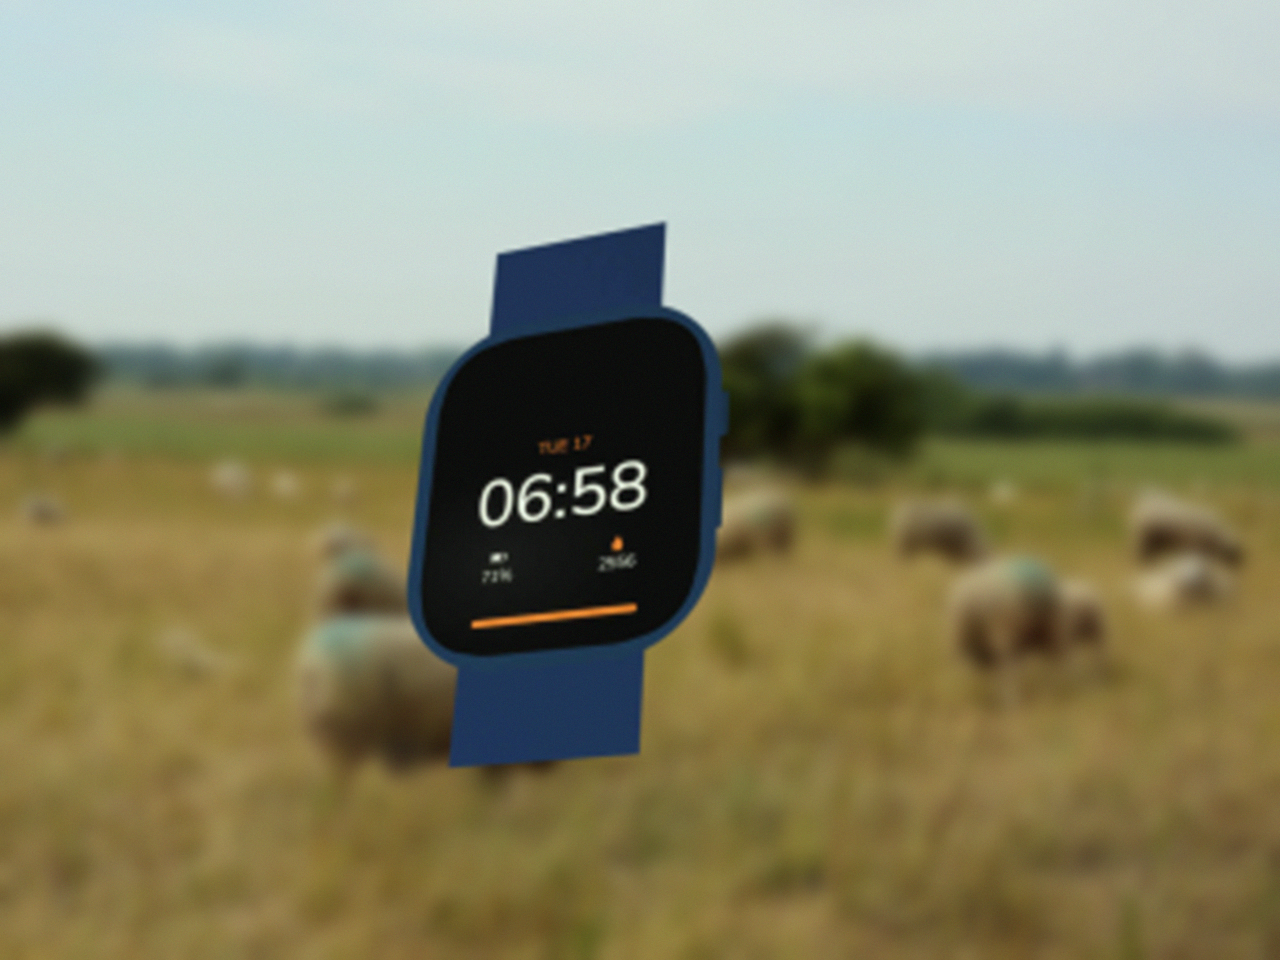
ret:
6.58
